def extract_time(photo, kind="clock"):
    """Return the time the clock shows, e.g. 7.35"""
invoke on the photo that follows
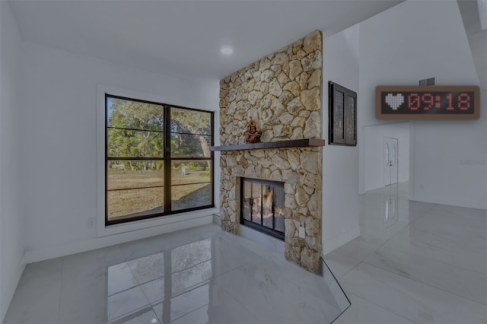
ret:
9.18
